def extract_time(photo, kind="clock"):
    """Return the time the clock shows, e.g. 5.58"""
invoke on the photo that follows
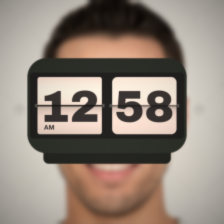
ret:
12.58
